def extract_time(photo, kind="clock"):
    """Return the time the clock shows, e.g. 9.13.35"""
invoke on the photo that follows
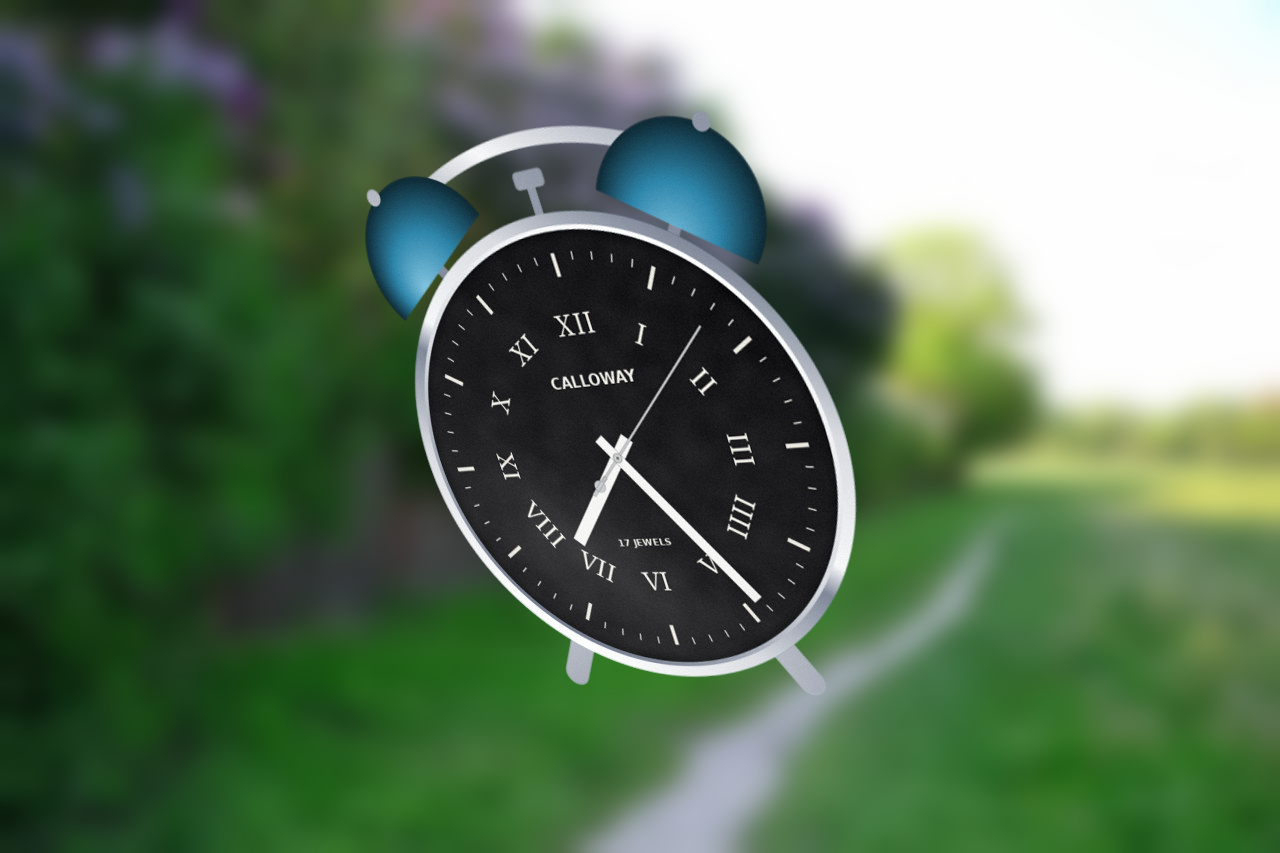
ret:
7.24.08
